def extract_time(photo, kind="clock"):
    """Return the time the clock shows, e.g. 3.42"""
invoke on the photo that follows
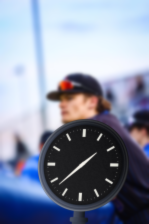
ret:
1.38
